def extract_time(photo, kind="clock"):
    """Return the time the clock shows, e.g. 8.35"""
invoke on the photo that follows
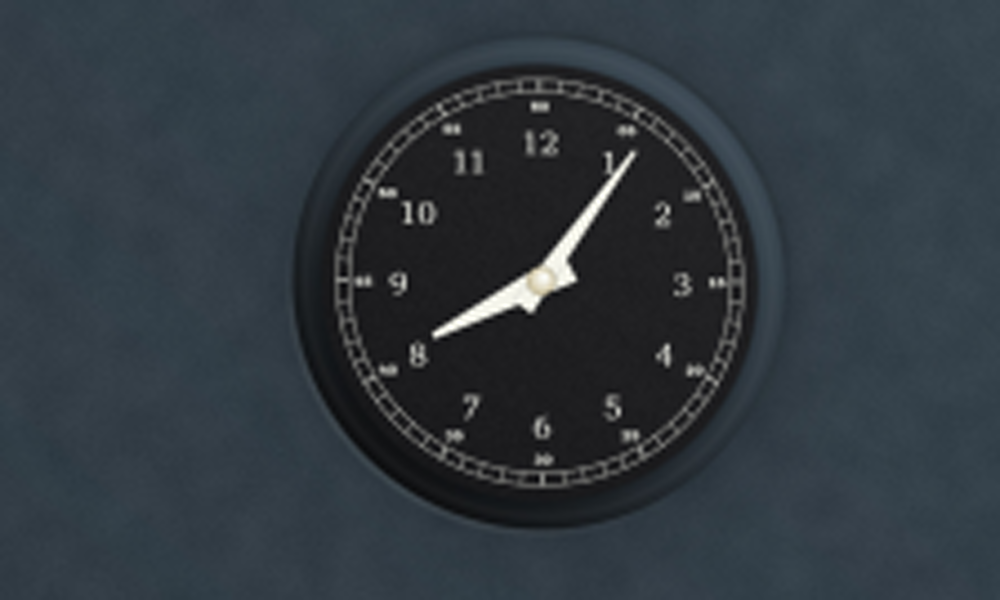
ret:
8.06
